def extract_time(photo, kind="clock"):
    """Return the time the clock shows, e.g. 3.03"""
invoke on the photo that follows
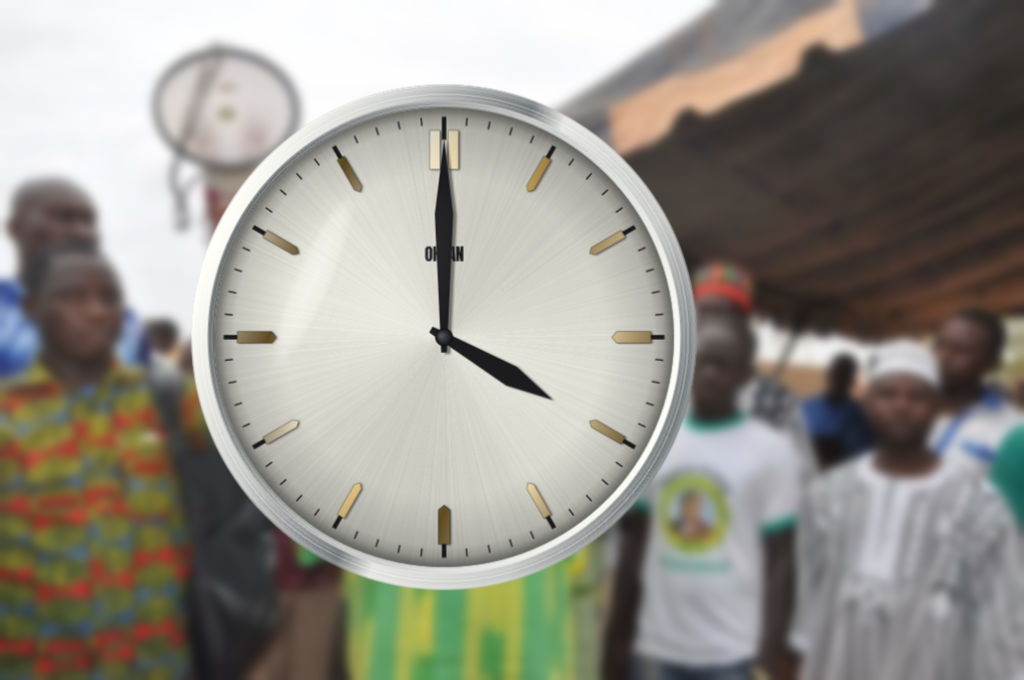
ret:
4.00
